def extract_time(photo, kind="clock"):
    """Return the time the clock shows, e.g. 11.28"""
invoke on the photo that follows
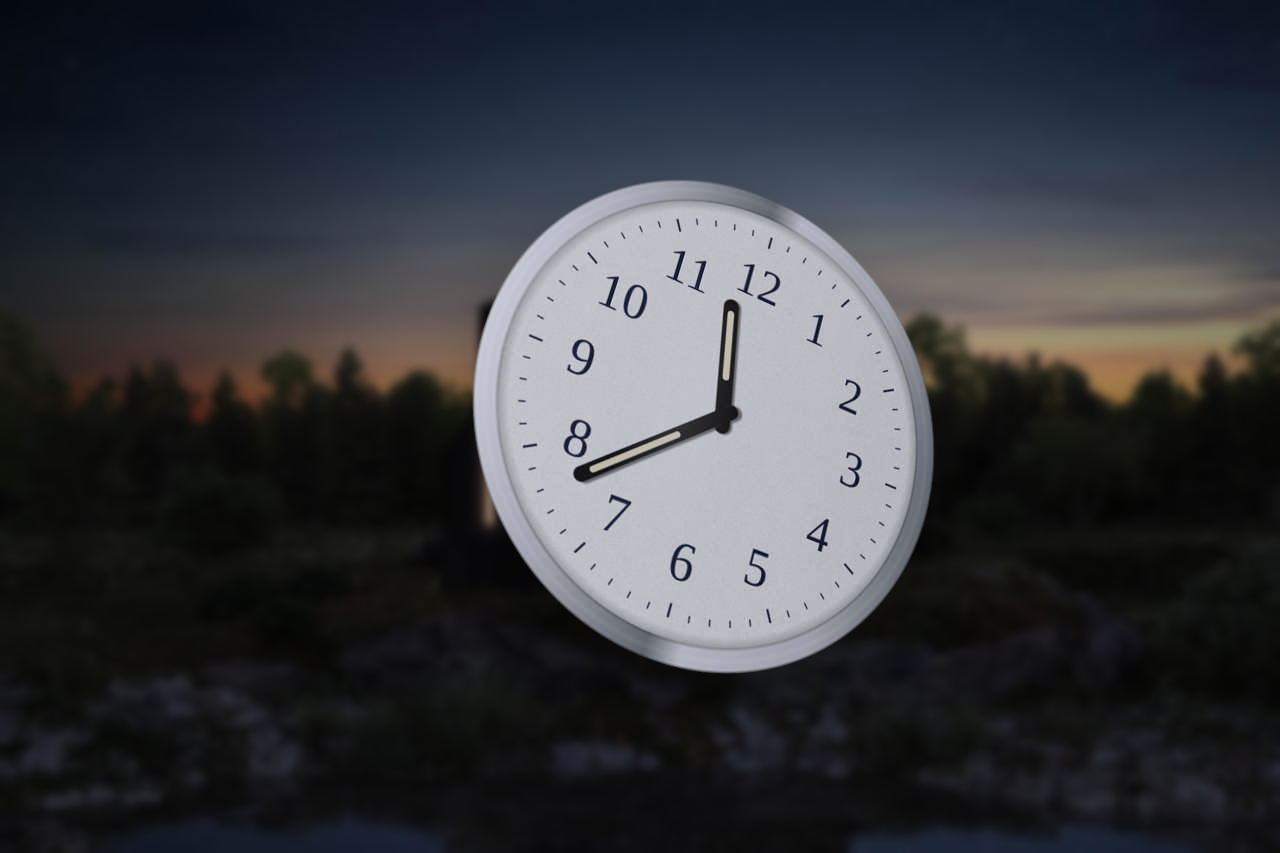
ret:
11.38
